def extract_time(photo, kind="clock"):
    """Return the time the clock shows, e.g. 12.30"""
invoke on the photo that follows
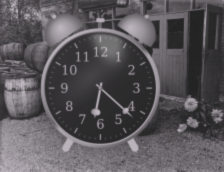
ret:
6.22
